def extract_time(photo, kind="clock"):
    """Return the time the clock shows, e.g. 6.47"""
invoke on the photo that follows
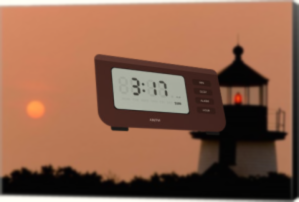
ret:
3.17
